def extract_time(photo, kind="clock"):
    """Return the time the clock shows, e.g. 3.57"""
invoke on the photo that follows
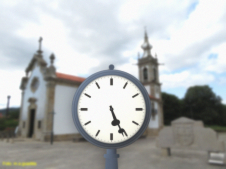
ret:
5.26
